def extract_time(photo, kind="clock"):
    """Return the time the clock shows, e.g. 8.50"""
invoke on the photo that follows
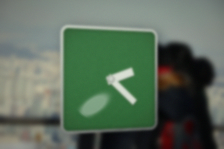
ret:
2.22
